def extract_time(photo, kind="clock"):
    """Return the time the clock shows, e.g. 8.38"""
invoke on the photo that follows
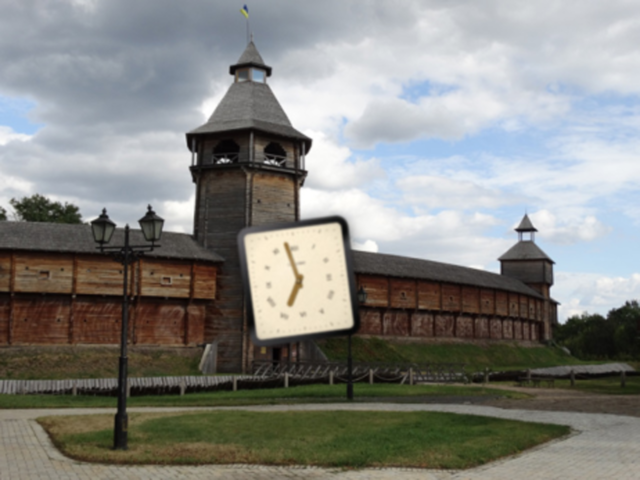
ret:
6.58
